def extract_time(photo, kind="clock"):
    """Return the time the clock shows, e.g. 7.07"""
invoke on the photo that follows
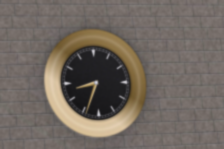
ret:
8.34
